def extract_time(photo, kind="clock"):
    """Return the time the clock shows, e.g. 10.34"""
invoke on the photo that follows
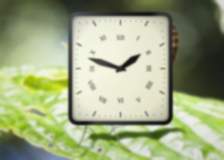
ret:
1.48
